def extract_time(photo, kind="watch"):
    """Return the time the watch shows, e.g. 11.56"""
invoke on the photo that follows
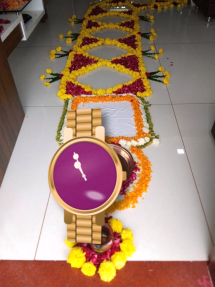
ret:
10.56
